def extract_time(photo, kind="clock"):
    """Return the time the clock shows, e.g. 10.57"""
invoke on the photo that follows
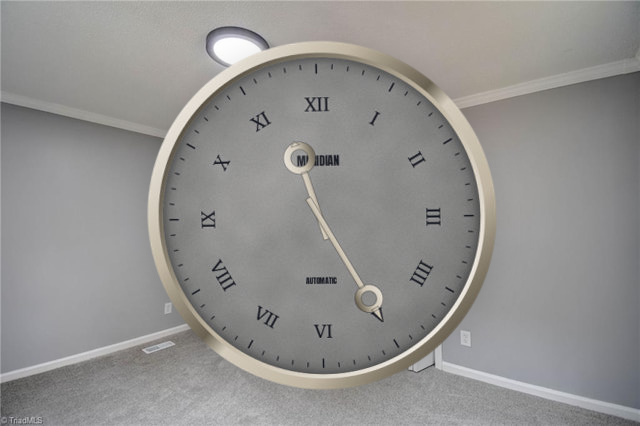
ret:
11.25
